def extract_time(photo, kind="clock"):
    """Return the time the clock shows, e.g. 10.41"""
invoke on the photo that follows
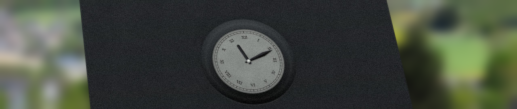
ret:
11.11
